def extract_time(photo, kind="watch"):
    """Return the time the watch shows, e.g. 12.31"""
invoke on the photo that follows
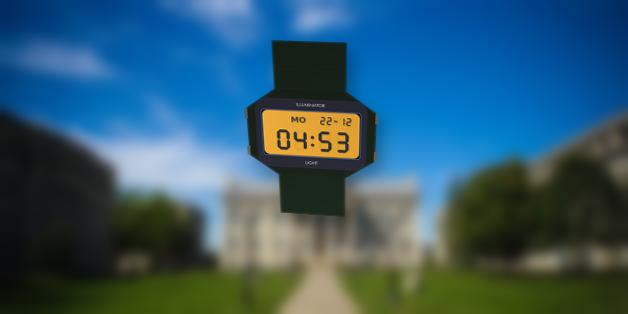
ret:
4.53
